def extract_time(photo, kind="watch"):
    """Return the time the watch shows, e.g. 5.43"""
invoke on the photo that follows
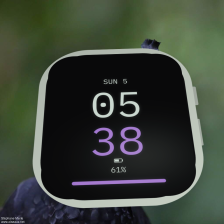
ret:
5.38
